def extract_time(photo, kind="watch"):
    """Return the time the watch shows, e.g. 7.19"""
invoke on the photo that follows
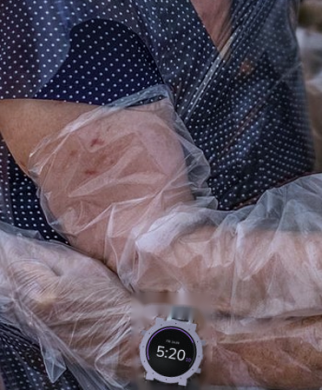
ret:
5.20
